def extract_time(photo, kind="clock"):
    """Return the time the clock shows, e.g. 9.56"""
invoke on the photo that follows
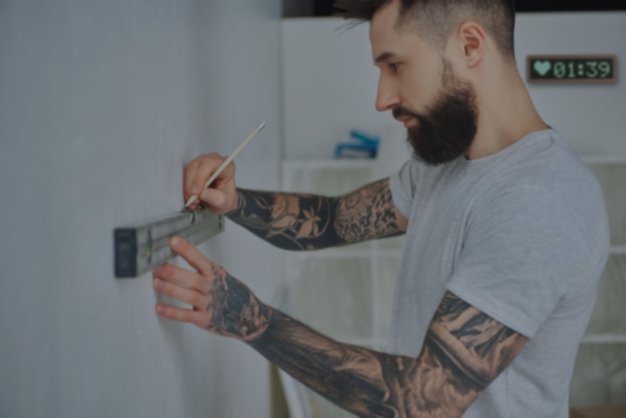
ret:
1.39
